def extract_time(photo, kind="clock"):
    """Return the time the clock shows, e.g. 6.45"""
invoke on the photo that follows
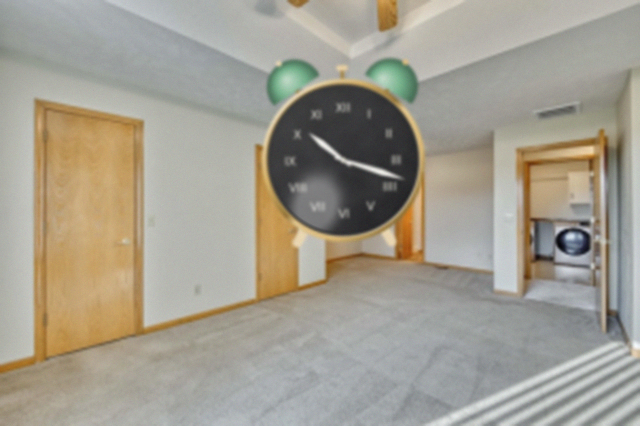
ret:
10.18
